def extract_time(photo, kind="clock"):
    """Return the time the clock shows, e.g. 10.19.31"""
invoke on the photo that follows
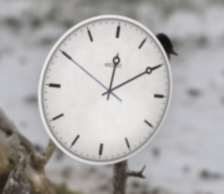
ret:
12.09.50
